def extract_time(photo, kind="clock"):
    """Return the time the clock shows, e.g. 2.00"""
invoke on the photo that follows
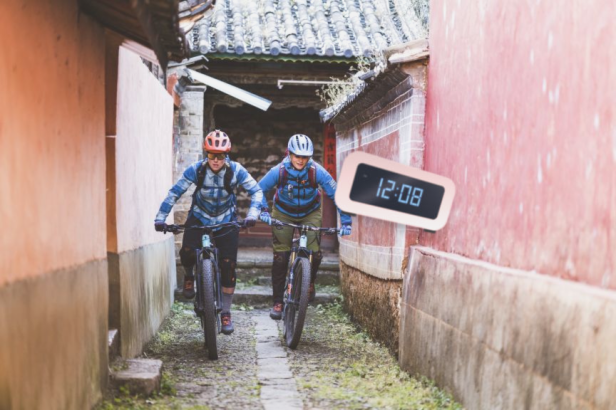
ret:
12.08
